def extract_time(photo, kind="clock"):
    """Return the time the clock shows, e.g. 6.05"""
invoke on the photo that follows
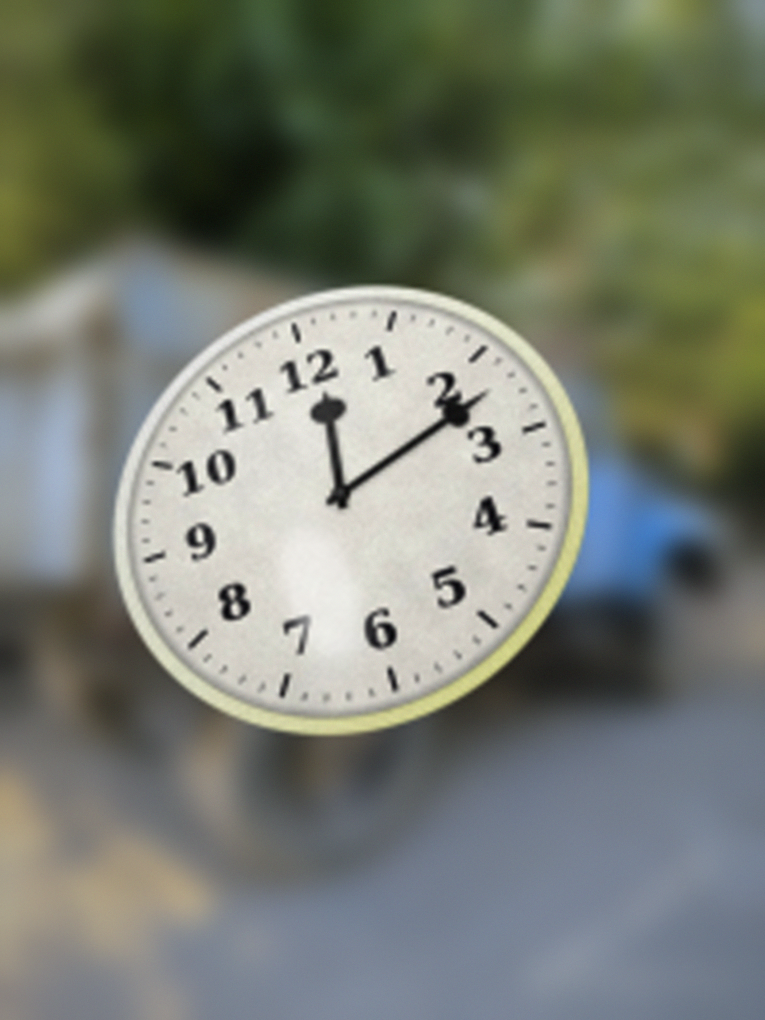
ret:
12.12
